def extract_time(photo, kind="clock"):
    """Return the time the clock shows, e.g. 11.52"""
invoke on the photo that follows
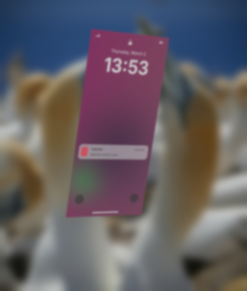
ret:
13.53
